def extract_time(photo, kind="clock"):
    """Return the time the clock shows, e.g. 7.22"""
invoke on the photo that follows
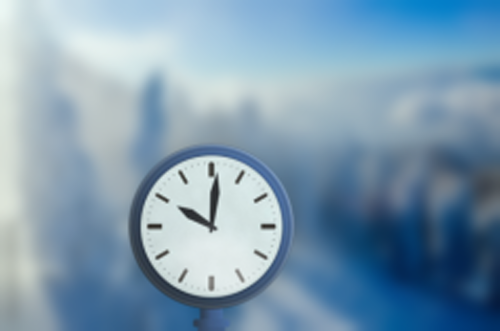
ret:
10.01
